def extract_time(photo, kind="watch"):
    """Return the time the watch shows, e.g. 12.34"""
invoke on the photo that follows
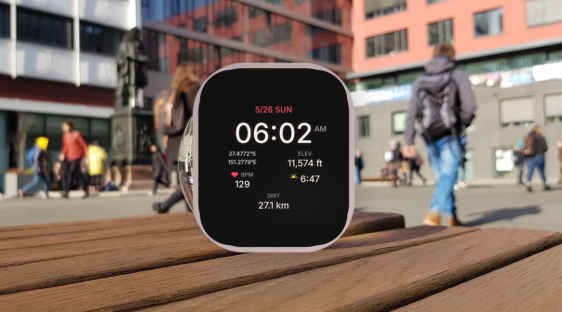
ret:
6.02
